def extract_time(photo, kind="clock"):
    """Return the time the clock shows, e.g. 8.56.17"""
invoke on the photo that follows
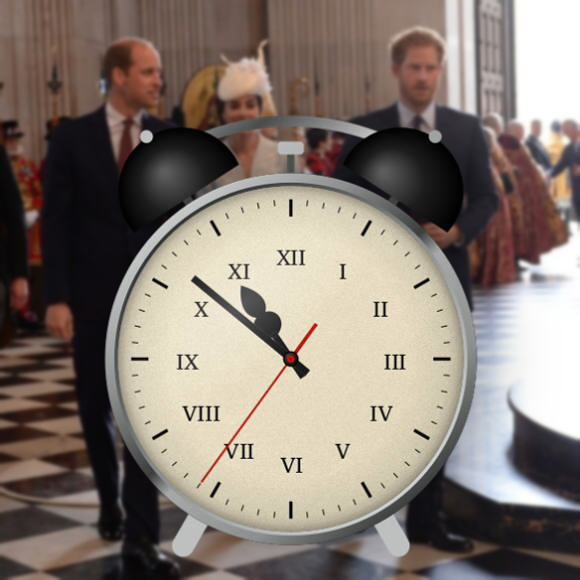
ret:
10.51.36
